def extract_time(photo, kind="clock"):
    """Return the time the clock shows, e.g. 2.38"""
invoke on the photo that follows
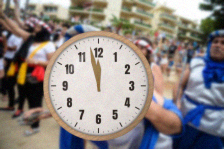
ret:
11.58
